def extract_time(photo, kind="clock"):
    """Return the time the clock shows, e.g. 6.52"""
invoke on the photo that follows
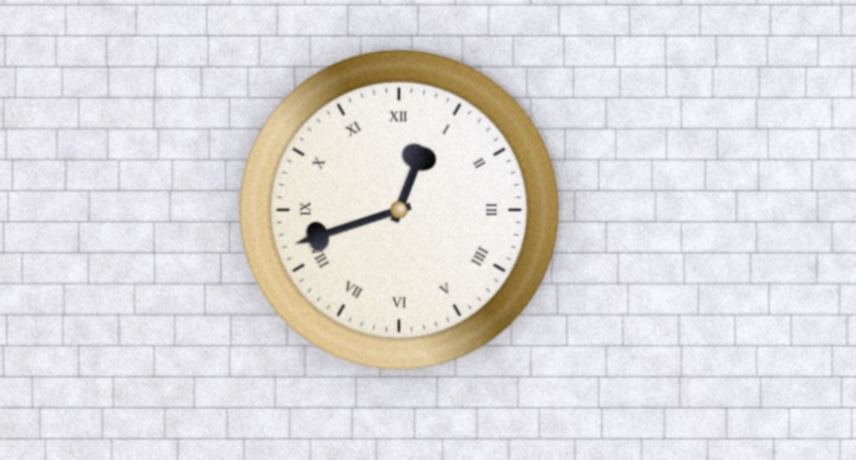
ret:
12.42
